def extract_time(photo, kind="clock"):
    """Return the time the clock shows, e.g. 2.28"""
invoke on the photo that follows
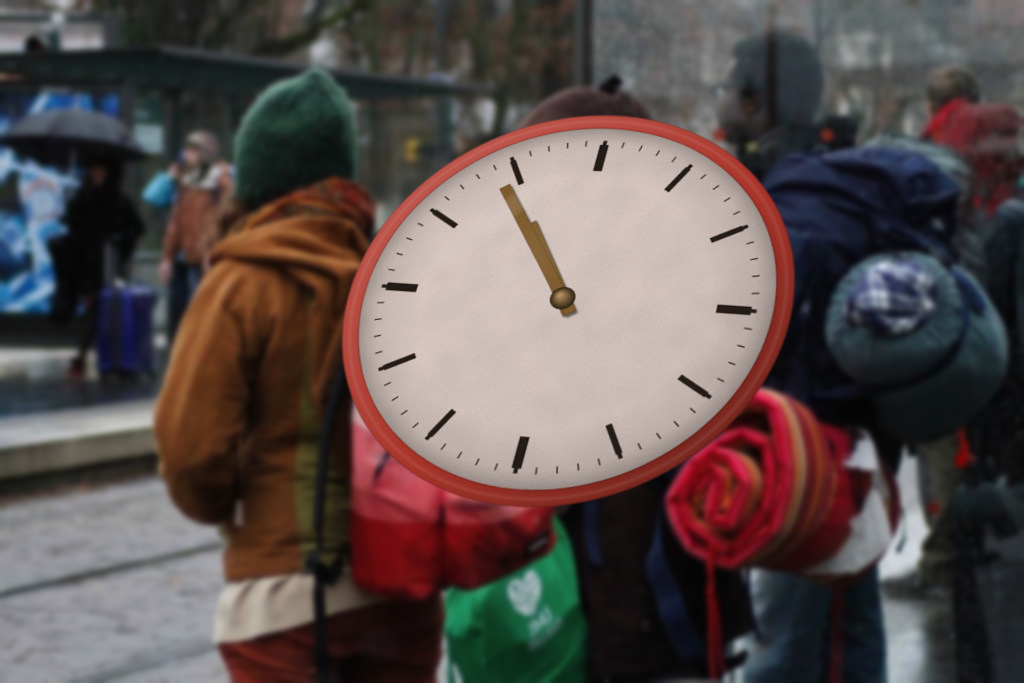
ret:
10.54
